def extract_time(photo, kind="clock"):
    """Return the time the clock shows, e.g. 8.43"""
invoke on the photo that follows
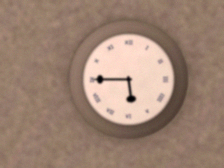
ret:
5.45
